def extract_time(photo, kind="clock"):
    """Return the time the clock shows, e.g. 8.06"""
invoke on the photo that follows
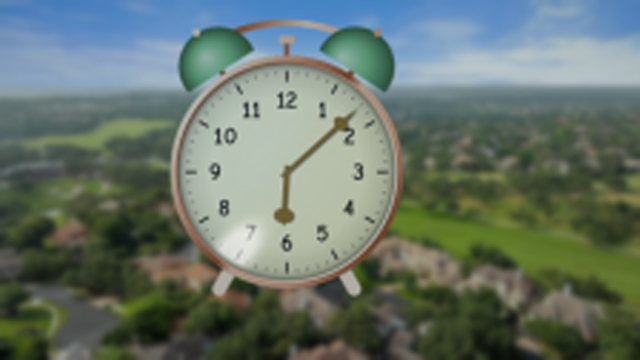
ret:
6.08
